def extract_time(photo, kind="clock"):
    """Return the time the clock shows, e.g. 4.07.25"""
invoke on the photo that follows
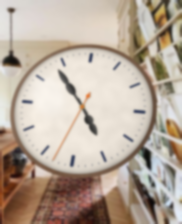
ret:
4.53.33
